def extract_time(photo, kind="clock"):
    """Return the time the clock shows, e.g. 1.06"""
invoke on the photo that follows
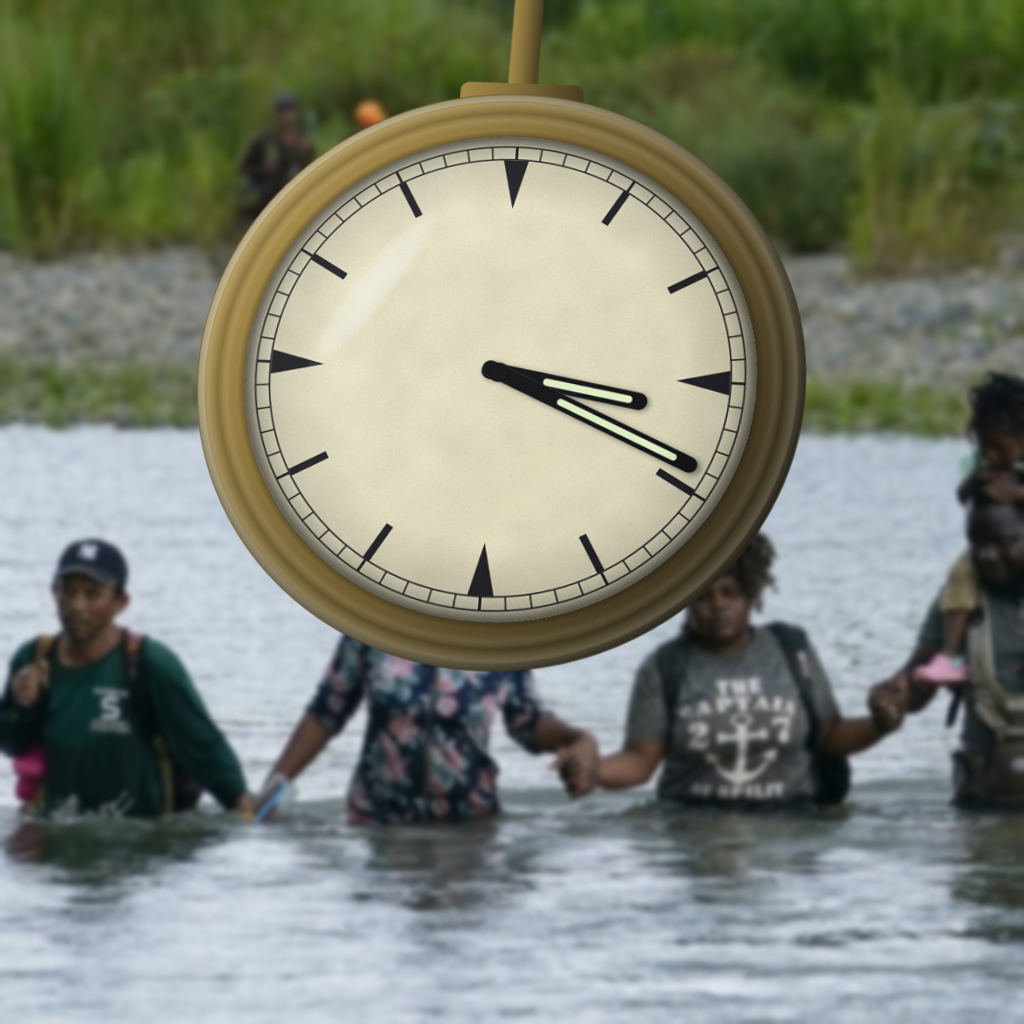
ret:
3.19
